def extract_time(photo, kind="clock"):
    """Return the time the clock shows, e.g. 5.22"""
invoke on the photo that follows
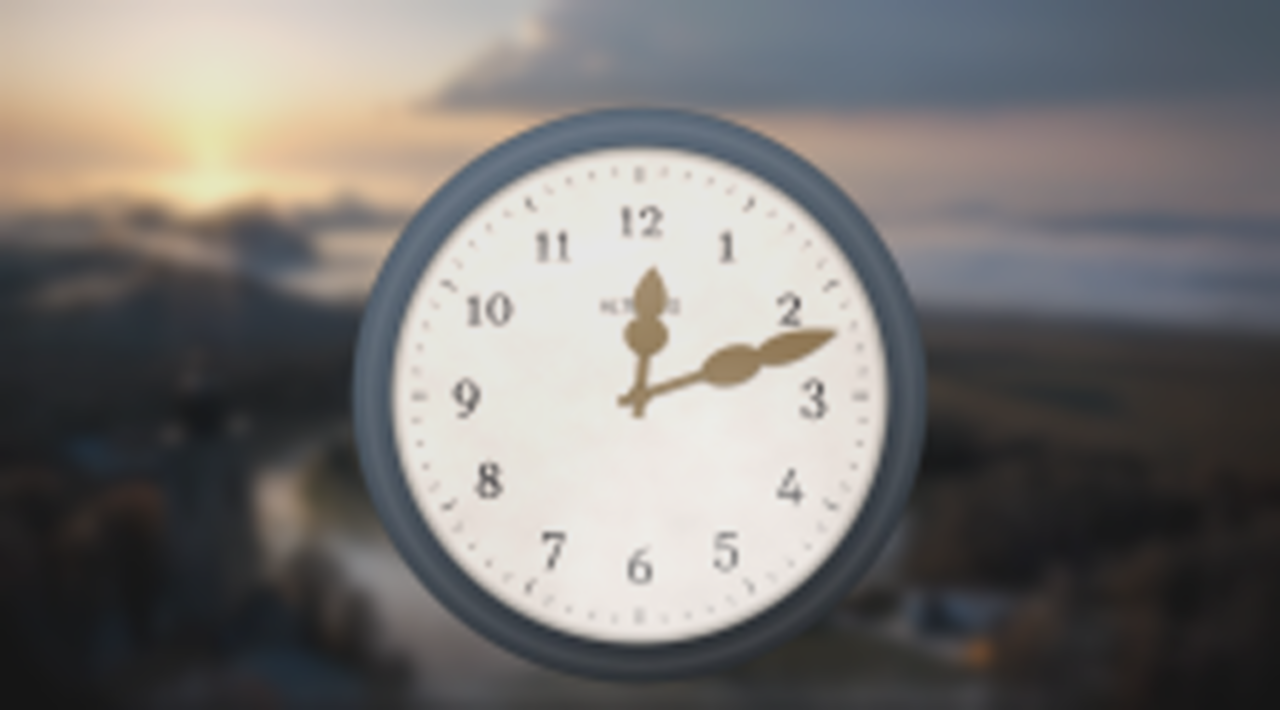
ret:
12.12
